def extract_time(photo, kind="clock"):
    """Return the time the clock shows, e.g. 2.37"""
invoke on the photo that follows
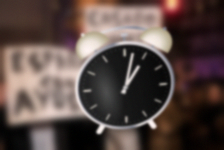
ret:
1.02
